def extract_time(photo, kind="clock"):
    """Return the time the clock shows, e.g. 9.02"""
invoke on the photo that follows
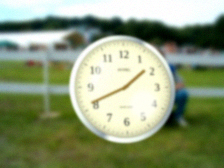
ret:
1.41
